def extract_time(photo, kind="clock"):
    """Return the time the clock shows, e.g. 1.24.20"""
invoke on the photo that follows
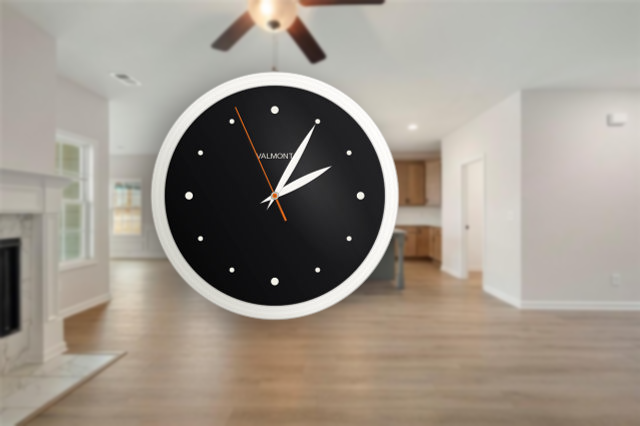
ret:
2.04.56
